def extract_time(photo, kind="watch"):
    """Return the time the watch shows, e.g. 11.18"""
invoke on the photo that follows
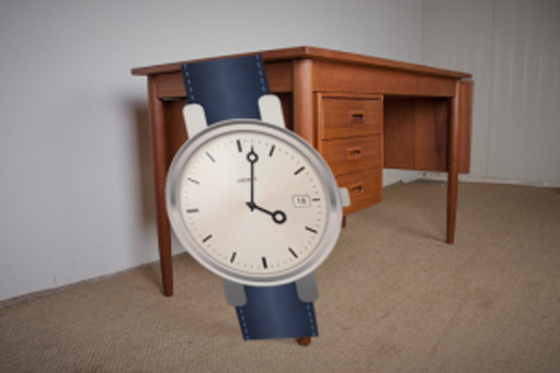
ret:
4.02
